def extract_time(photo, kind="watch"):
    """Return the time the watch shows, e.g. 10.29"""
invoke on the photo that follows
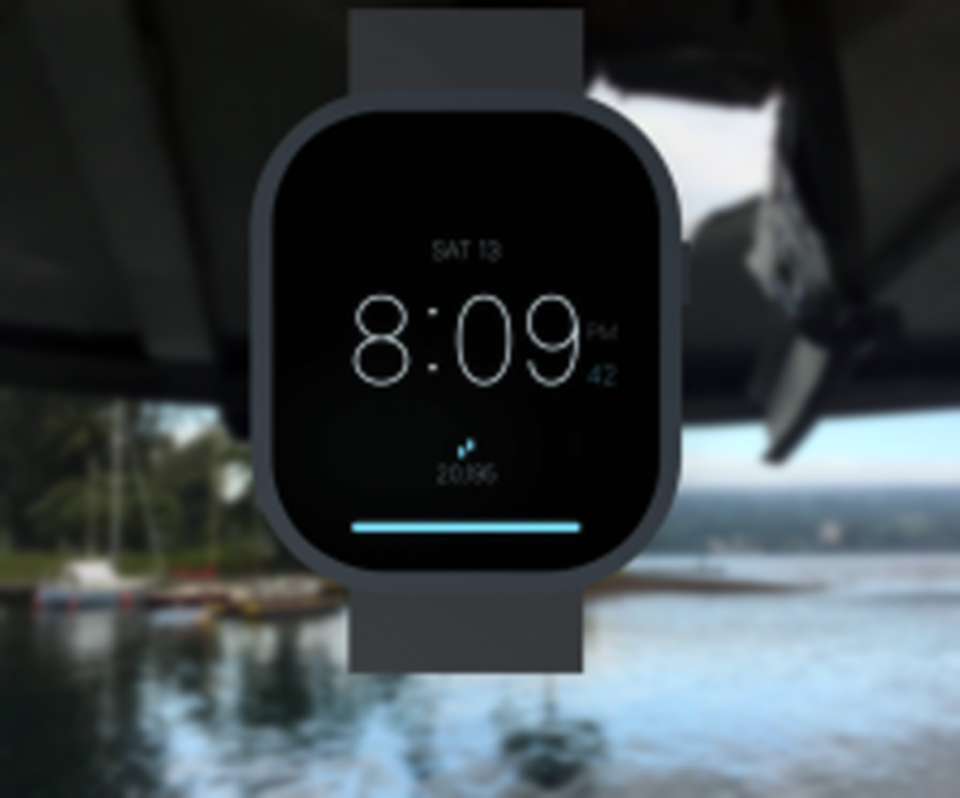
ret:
8.09
